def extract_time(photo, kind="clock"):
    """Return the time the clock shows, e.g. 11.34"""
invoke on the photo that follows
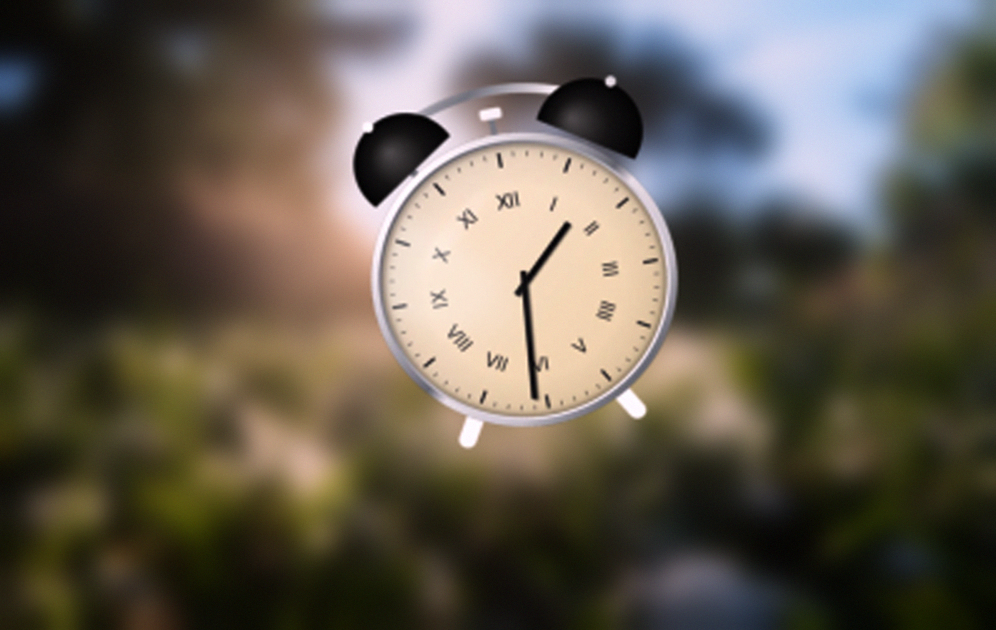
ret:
1.31
